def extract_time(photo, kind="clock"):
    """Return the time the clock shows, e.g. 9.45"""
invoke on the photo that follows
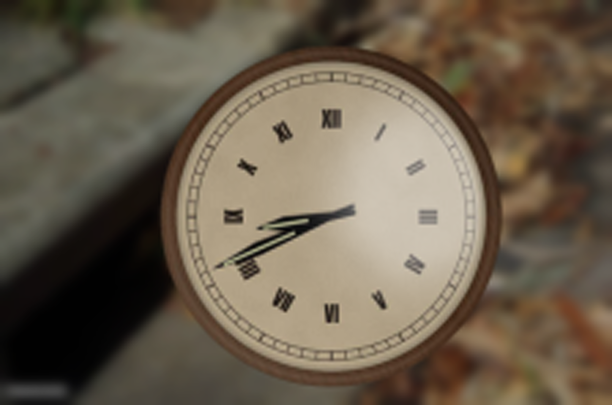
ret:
8.41
